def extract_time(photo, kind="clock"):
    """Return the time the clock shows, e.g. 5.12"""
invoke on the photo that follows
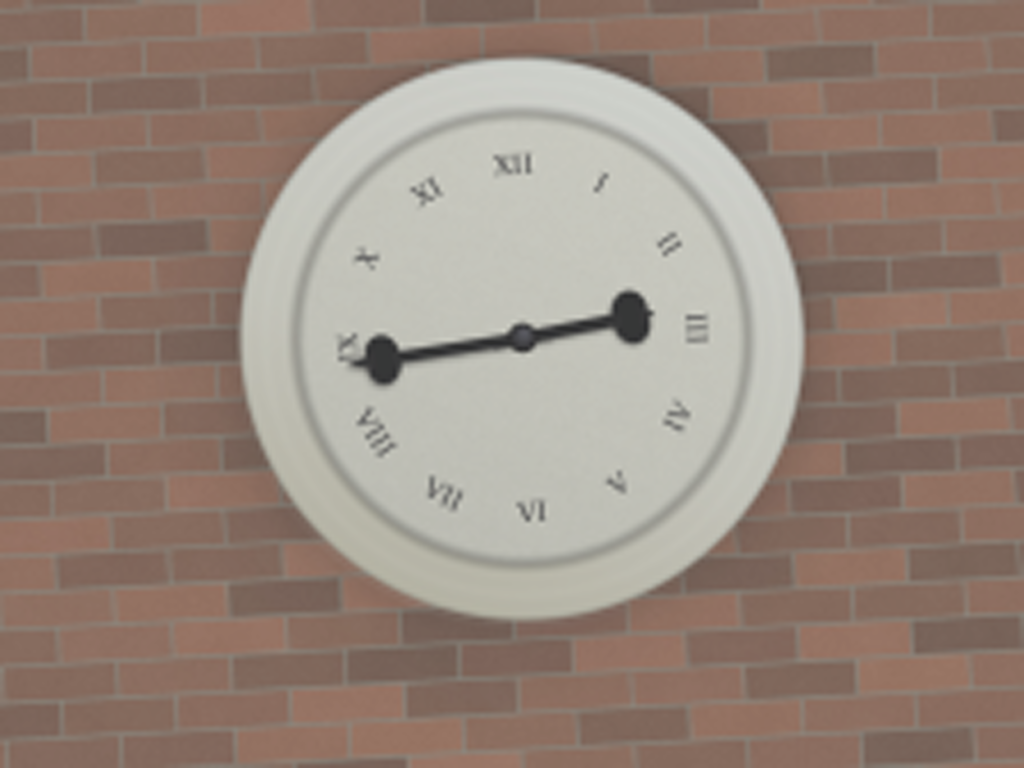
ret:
2.44
